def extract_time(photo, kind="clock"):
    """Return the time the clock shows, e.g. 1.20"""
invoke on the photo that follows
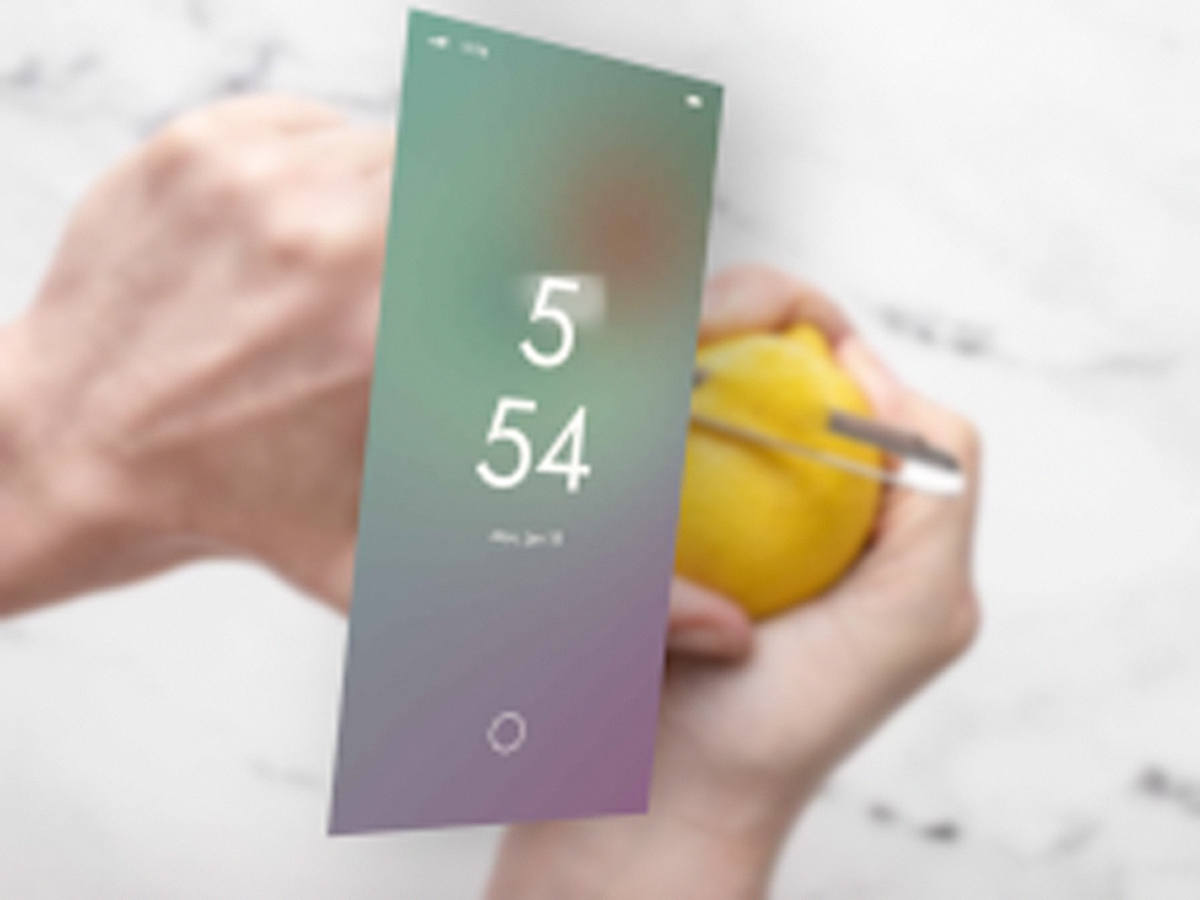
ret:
5.54
